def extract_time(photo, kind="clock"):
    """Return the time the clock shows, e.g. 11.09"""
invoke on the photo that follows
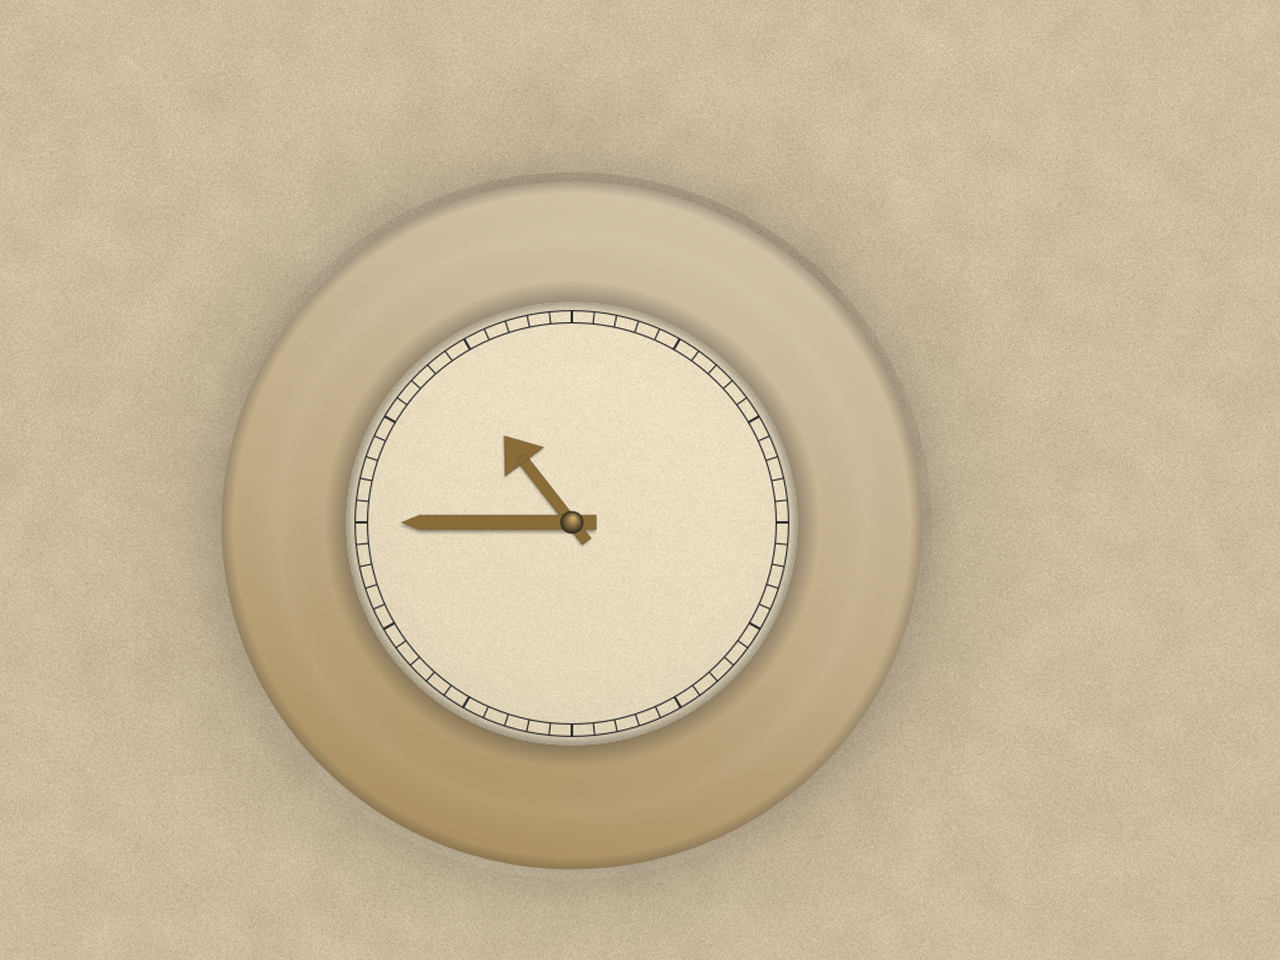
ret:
10.45
